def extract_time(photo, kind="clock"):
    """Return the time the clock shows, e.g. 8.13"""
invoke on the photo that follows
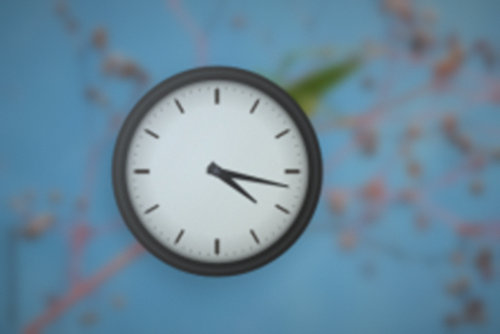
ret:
4.17
